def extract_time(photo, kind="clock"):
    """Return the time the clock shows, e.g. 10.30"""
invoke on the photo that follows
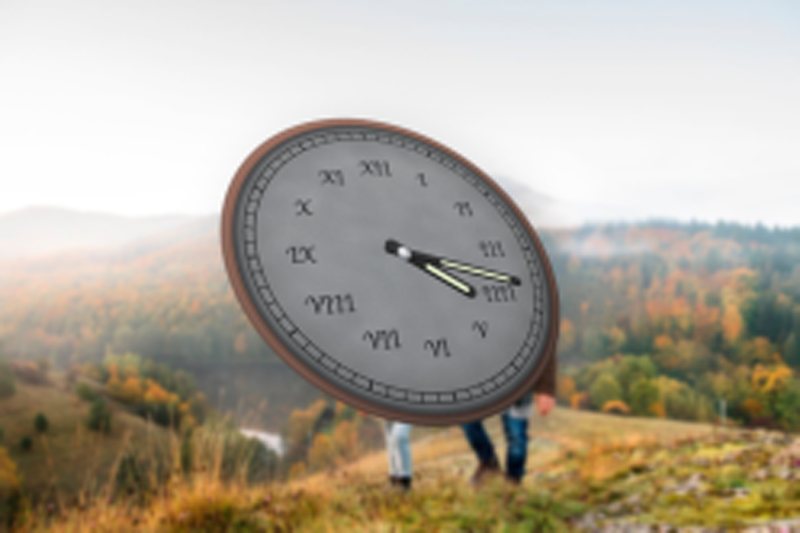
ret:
4.18
